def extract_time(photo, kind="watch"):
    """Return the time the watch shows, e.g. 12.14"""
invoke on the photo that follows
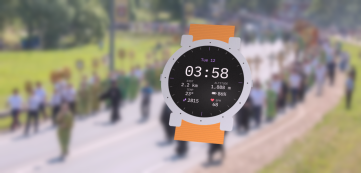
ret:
3.58
